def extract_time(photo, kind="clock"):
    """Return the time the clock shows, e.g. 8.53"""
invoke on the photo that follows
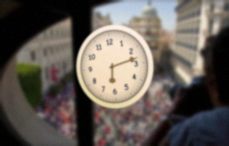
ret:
6.13
